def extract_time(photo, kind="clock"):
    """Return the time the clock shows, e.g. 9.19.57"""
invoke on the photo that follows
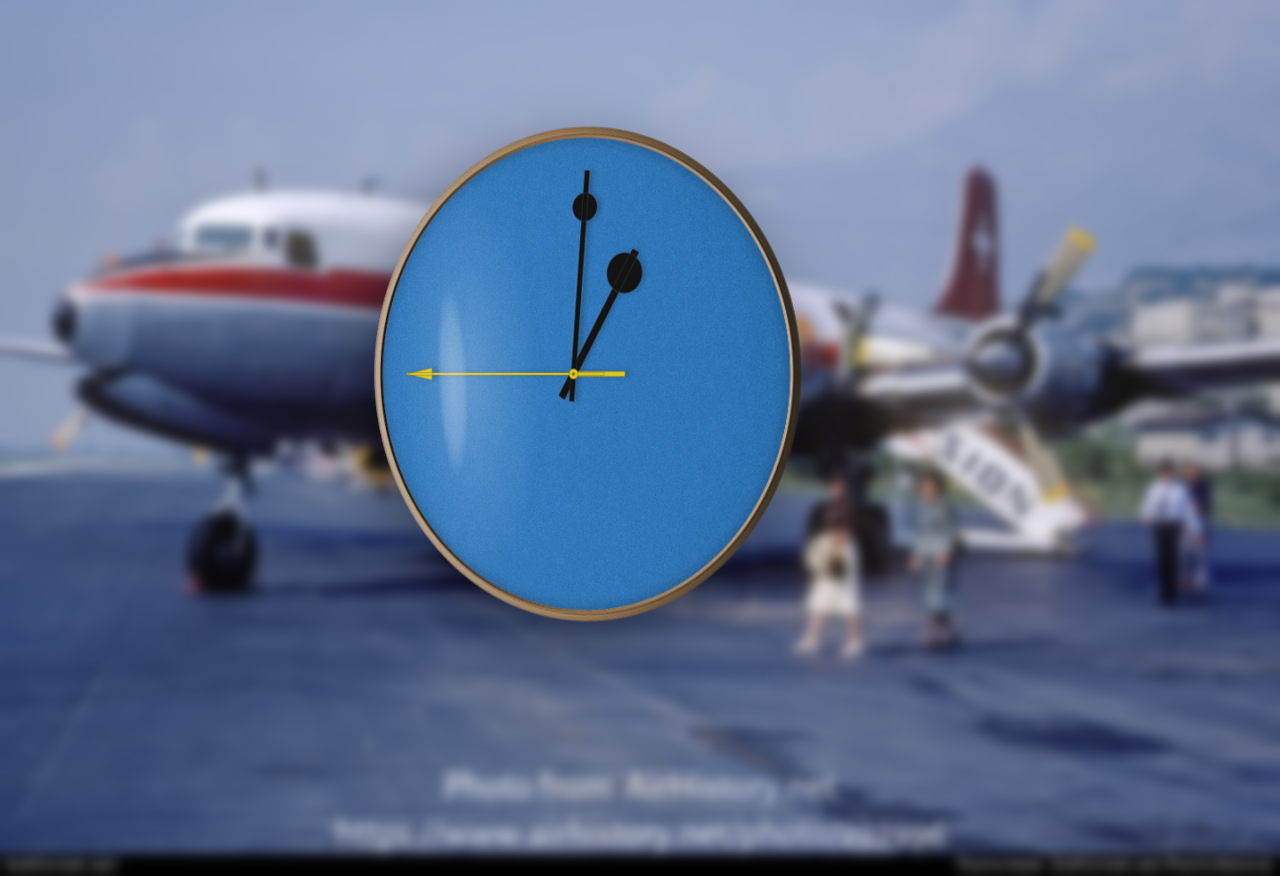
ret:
1.00.45
